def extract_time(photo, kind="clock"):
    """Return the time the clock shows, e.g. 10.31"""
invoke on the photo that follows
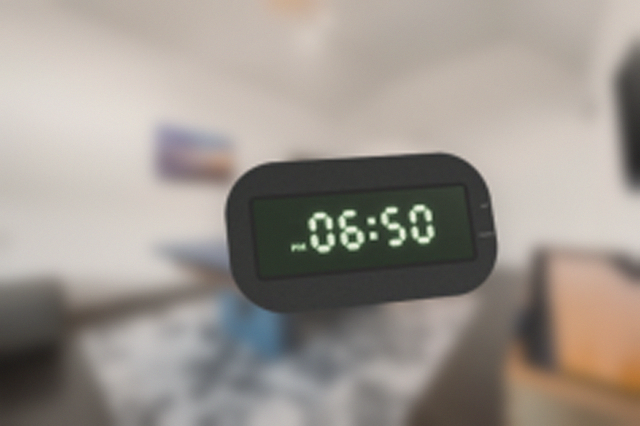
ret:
6.50
